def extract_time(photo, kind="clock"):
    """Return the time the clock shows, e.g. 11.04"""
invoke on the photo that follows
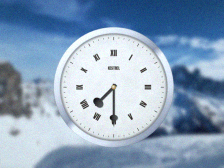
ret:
7.30
